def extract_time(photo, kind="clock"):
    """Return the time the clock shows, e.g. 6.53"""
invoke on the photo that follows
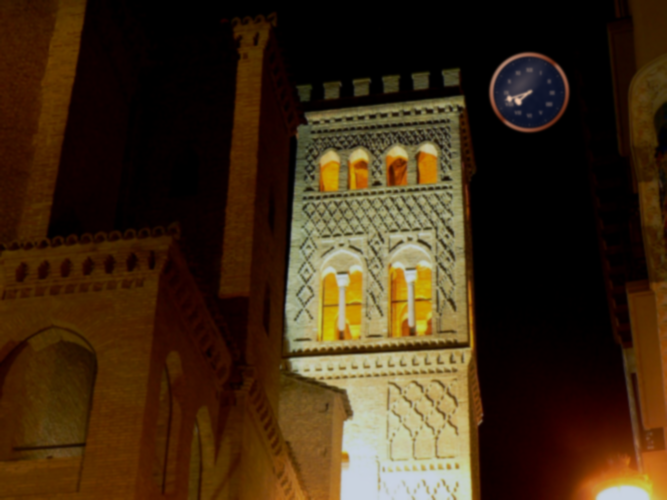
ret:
7.42
